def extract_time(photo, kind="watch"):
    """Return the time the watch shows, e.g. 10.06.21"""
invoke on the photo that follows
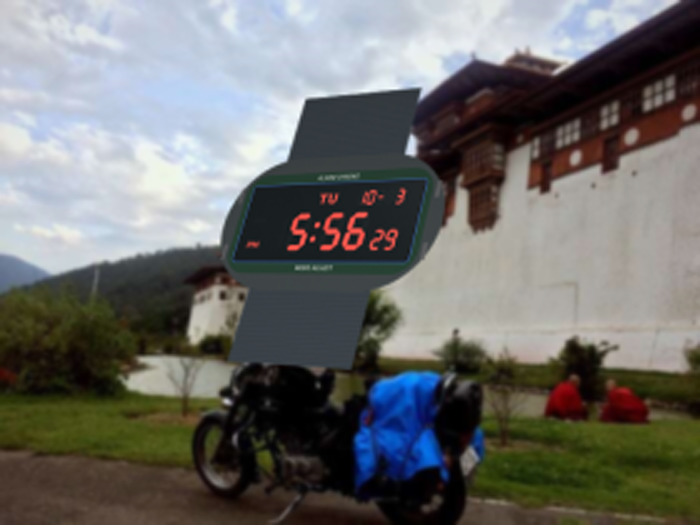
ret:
5.56.29
